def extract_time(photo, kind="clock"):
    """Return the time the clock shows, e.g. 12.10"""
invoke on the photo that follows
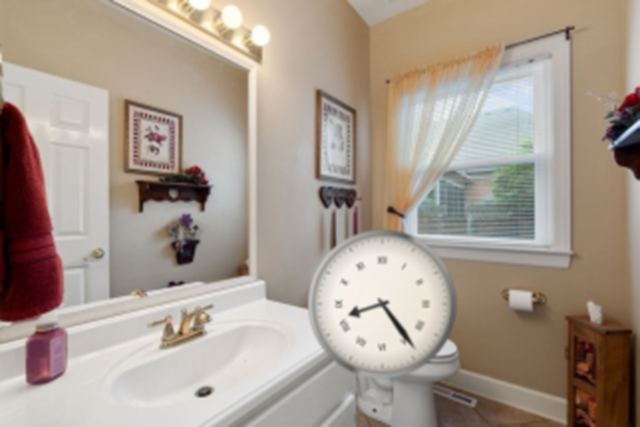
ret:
8.24
